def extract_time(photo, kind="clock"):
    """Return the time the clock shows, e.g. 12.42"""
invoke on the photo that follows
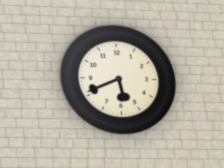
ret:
5.41
